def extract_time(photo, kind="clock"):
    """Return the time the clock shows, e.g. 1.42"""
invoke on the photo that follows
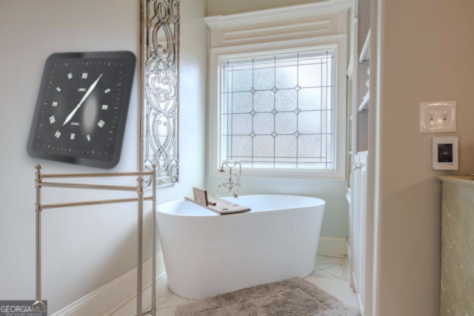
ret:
7.05
